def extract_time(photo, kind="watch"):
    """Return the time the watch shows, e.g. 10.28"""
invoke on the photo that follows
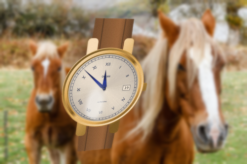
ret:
11.52
